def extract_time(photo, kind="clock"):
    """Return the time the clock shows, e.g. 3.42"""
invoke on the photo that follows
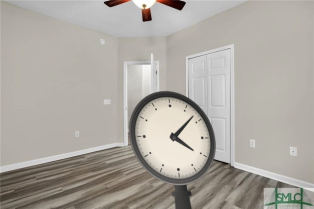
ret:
4.08
